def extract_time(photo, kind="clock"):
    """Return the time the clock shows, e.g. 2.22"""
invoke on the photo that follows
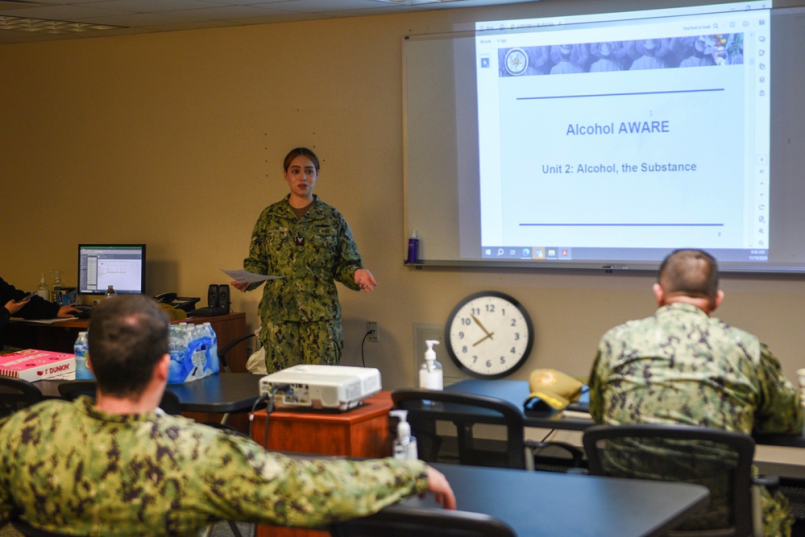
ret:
7.53
